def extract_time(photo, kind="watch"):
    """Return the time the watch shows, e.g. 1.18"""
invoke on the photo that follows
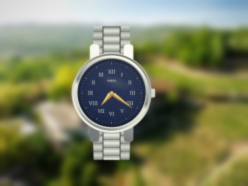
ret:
7.21
